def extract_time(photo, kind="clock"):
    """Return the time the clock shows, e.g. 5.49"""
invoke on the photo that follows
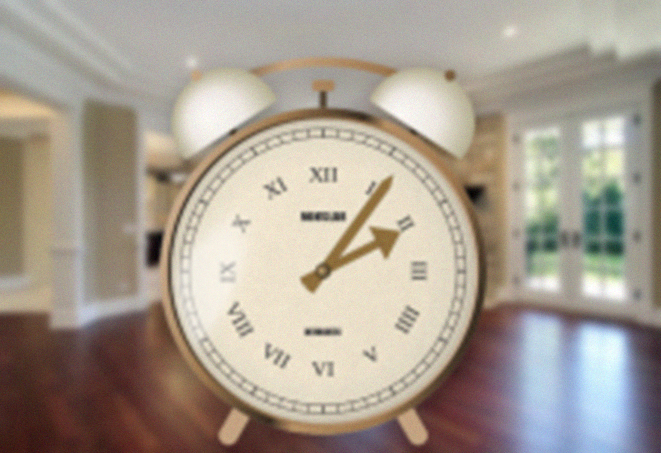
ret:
2.06
